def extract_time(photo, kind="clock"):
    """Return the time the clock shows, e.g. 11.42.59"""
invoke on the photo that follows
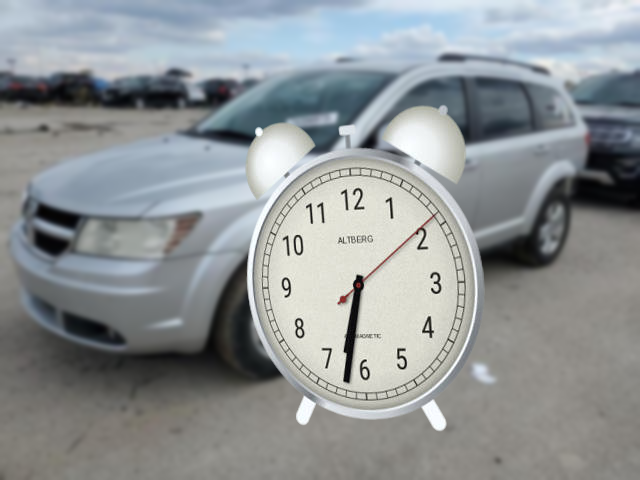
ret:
6.32.09
